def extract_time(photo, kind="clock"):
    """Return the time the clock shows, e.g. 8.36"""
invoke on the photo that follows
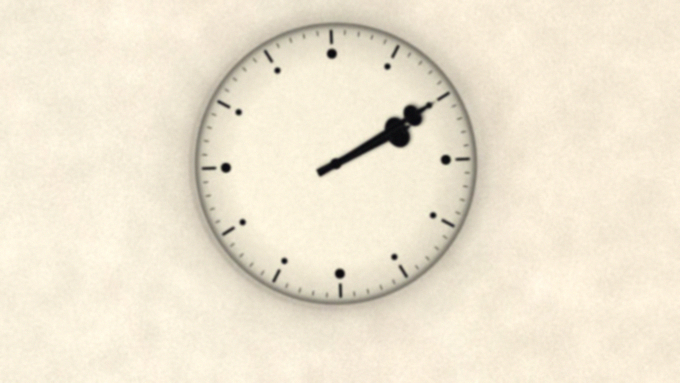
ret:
2.10
